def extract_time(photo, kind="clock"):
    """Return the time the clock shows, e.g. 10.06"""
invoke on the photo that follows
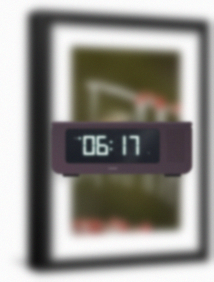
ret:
6.17
